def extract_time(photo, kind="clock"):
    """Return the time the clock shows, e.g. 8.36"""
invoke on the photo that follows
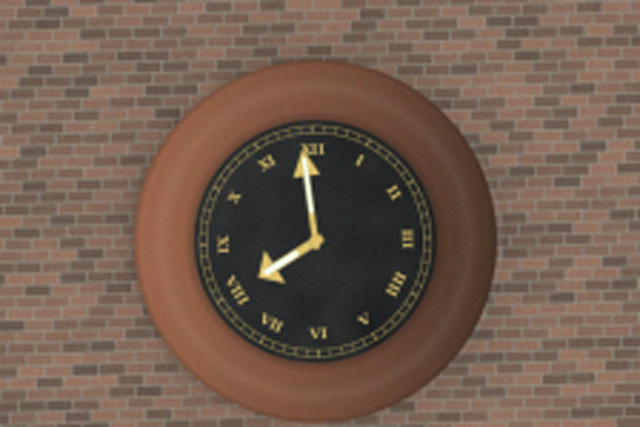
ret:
7.59
